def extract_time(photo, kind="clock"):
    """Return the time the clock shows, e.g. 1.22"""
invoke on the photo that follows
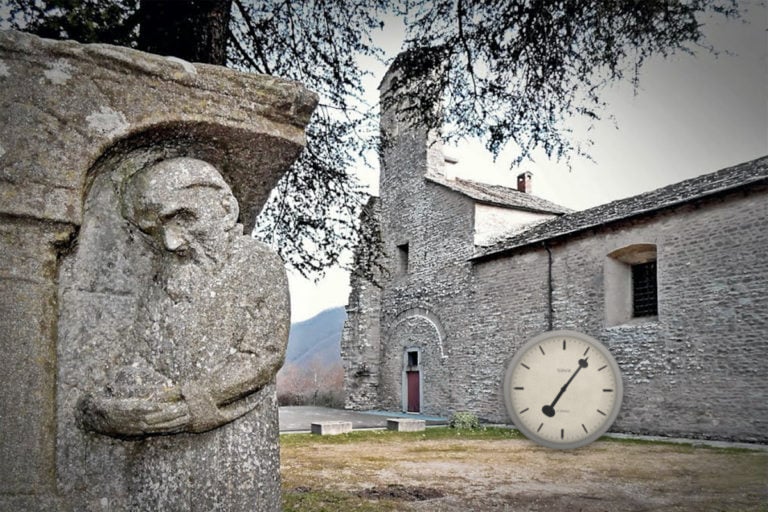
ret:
7.06
